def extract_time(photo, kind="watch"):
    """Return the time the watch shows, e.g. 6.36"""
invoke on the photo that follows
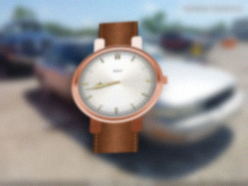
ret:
8.43
